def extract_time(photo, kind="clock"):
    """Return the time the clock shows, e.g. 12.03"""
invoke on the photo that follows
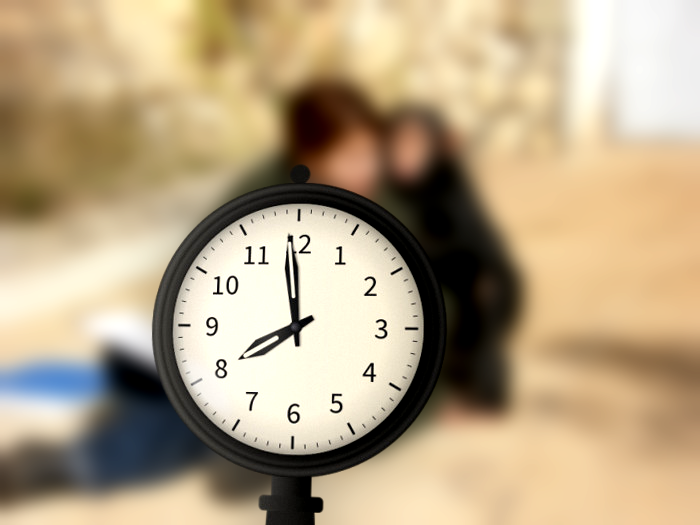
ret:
7.59
